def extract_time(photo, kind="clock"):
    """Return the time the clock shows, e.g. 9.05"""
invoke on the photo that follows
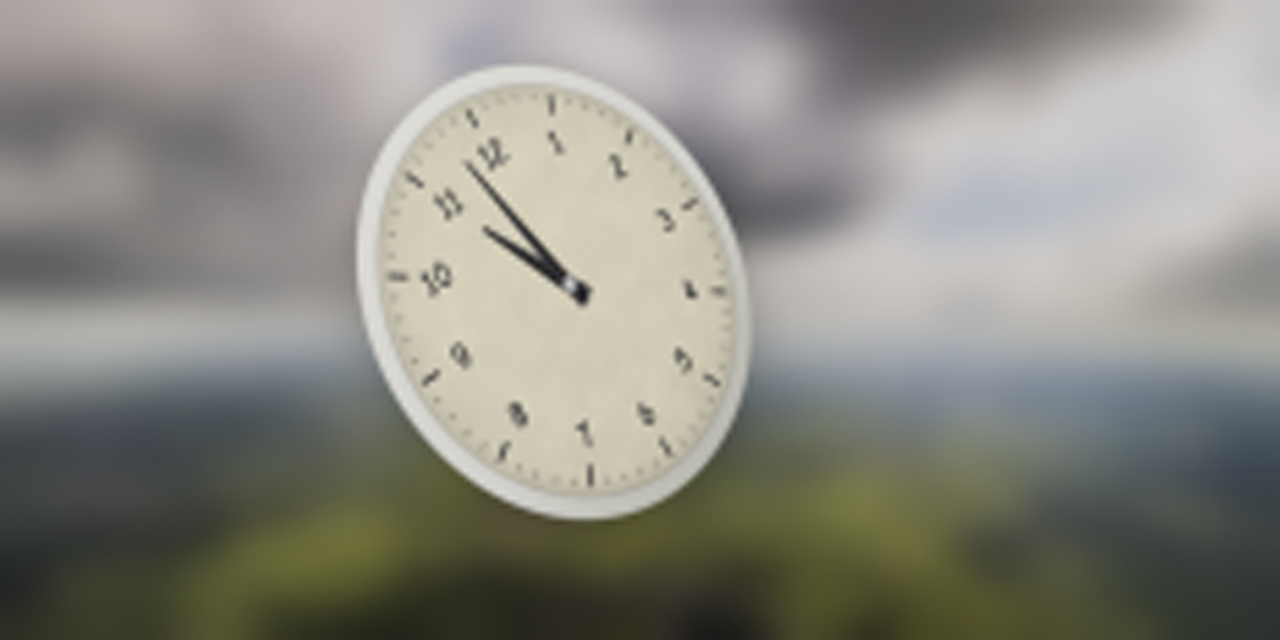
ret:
10.58
